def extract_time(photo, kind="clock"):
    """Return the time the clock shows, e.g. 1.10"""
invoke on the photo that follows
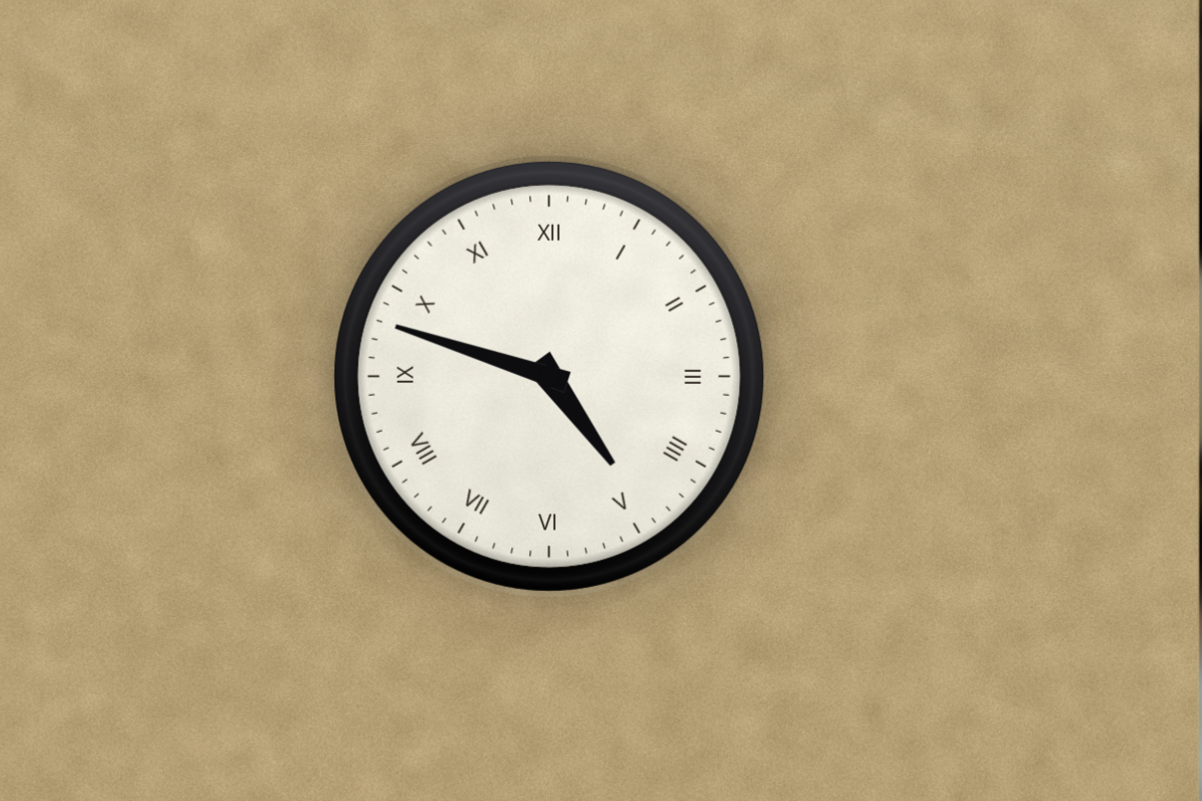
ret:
4.48
